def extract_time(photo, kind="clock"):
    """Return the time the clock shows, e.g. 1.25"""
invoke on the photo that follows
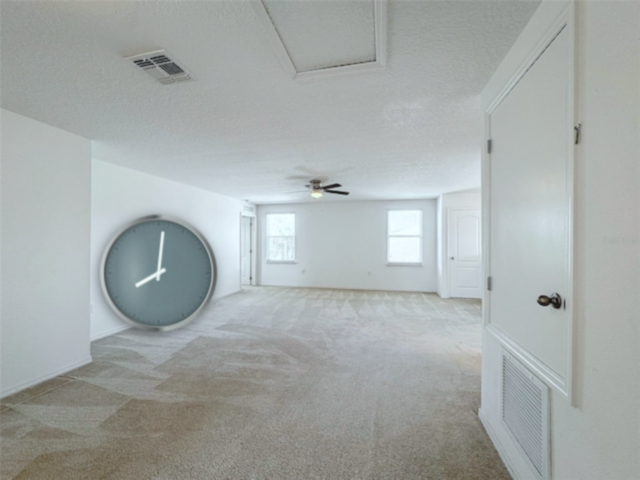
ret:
8.01
